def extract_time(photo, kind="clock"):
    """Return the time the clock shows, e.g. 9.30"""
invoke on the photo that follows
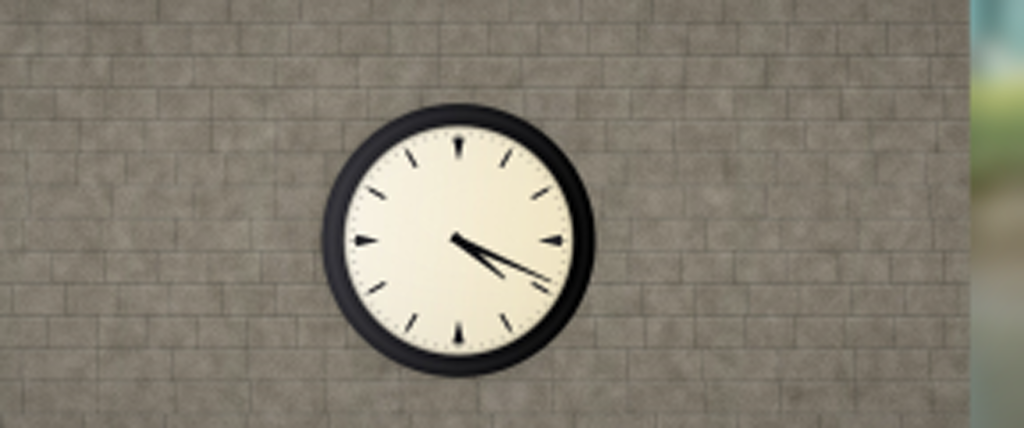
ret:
4.19
